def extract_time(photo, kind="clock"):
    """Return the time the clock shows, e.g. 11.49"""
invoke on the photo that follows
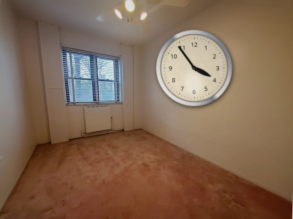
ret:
3.54
